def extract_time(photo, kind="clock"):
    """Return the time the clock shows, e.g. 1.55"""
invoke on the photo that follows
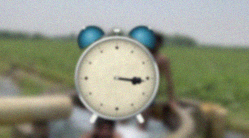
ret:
3.16
